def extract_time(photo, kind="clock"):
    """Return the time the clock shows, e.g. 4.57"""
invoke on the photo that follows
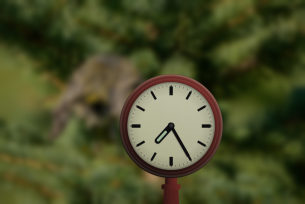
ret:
7.25
